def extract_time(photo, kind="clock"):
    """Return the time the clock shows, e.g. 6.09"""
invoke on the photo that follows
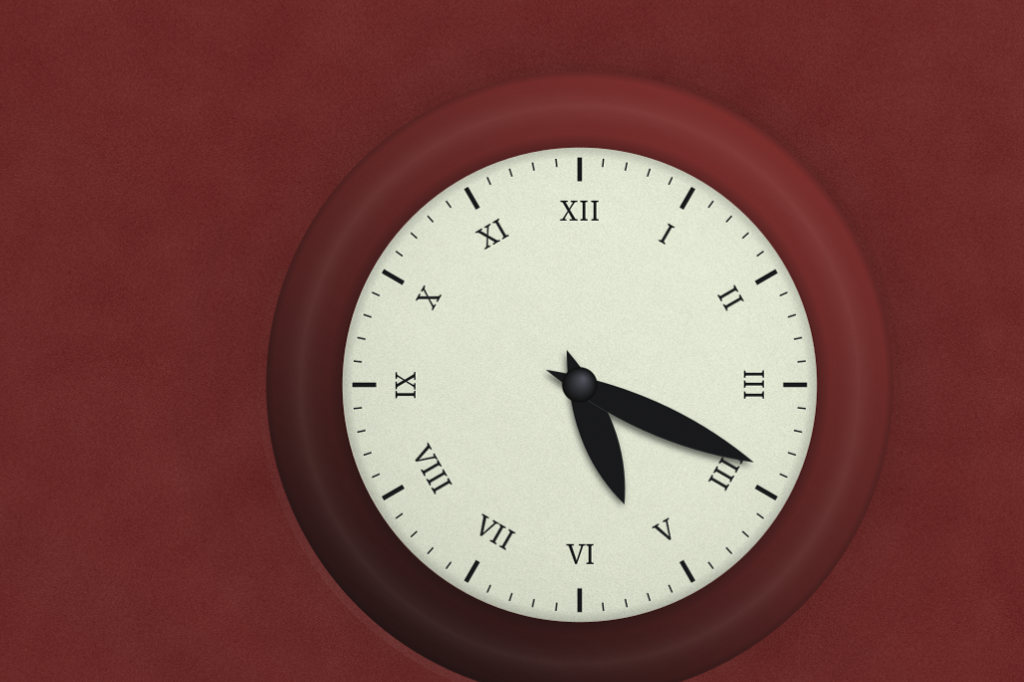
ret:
5.19
